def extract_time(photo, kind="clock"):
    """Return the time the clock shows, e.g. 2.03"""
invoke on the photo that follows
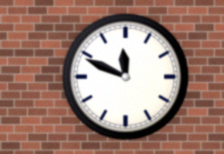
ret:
11.49
